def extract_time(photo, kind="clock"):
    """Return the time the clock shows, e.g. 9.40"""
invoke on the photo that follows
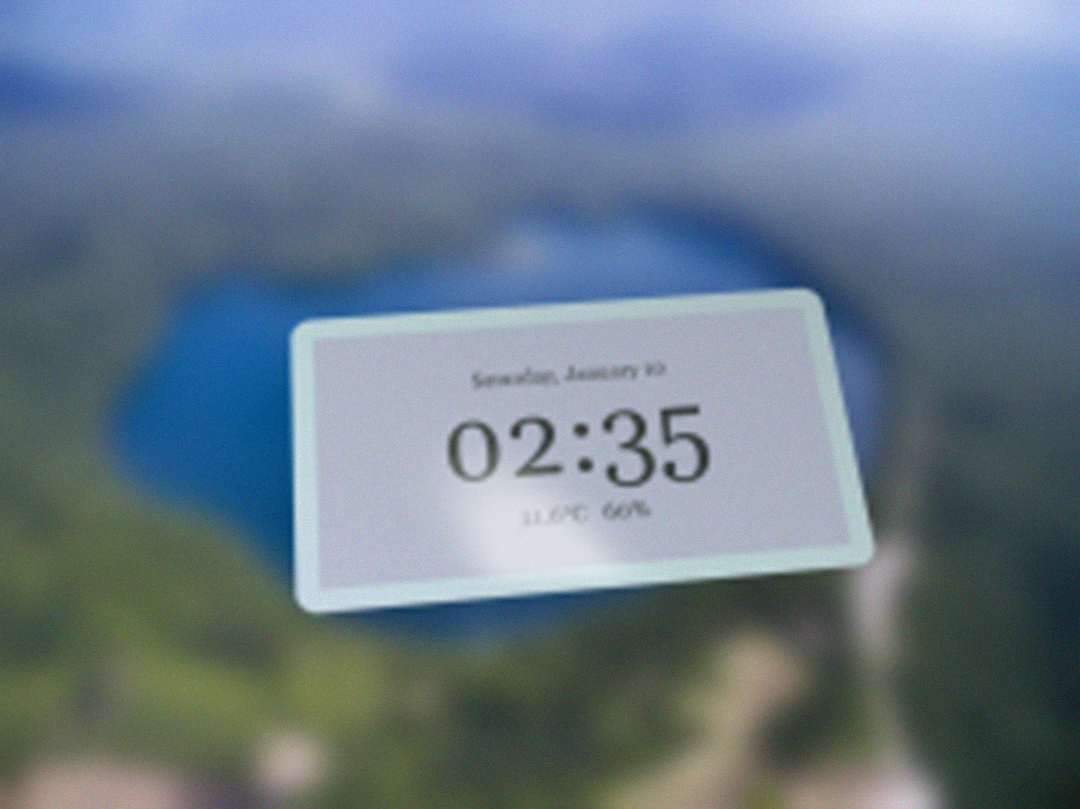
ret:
2.35
